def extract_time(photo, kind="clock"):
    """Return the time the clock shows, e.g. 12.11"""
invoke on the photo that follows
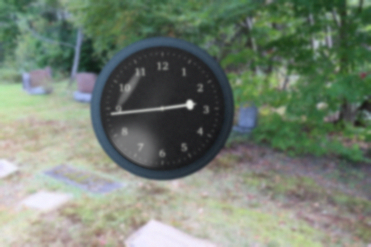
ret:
2.44
